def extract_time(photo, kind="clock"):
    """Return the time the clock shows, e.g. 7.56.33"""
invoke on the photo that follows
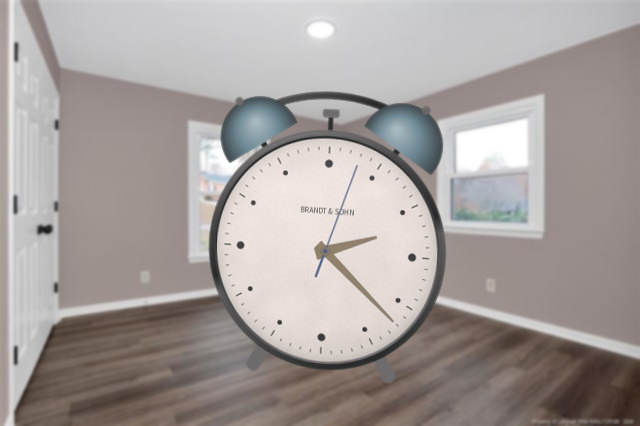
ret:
2.22.03
